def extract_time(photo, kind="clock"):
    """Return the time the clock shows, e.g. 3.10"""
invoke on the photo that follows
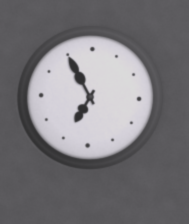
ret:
6.55
